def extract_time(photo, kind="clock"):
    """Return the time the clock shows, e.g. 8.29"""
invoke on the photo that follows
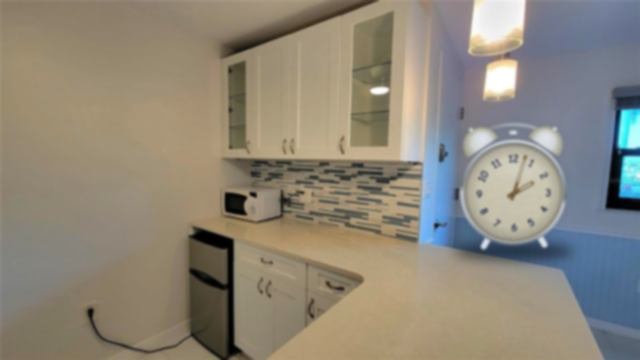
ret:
2.03
